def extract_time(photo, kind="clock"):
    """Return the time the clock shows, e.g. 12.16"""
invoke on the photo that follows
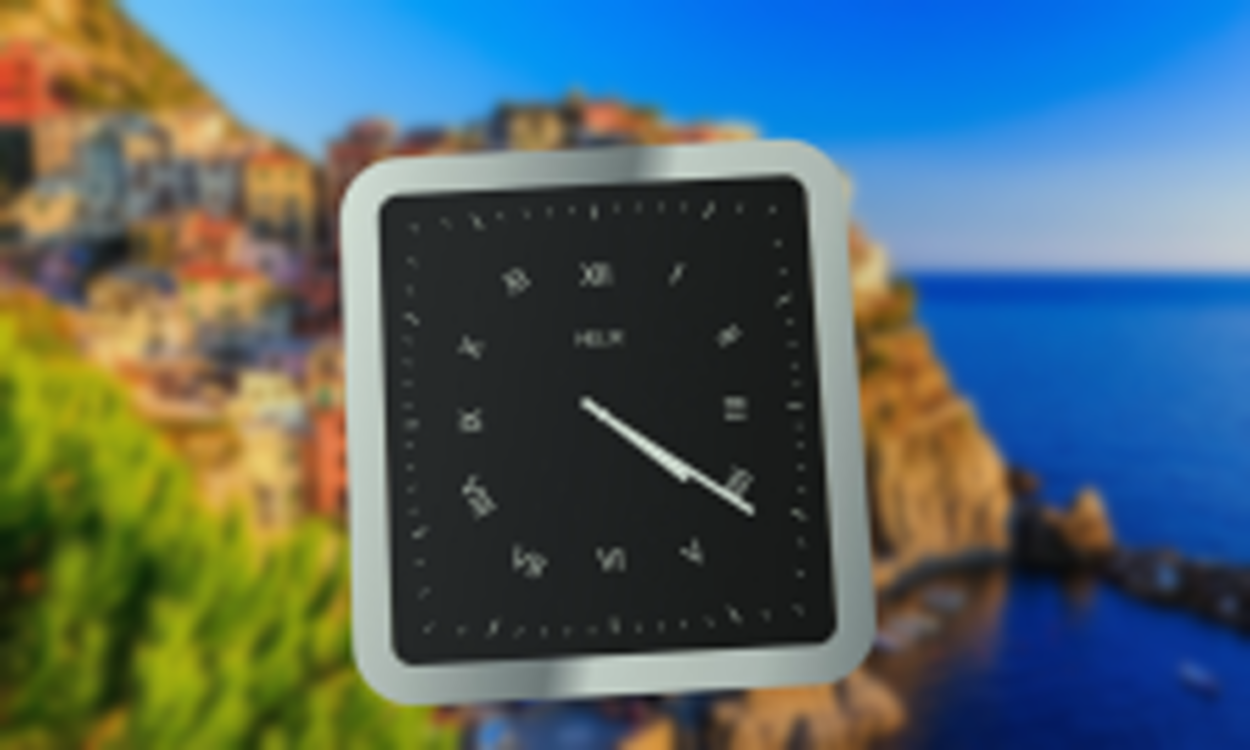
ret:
4.21
